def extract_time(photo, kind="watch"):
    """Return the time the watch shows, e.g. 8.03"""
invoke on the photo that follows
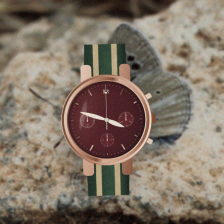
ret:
3.48
